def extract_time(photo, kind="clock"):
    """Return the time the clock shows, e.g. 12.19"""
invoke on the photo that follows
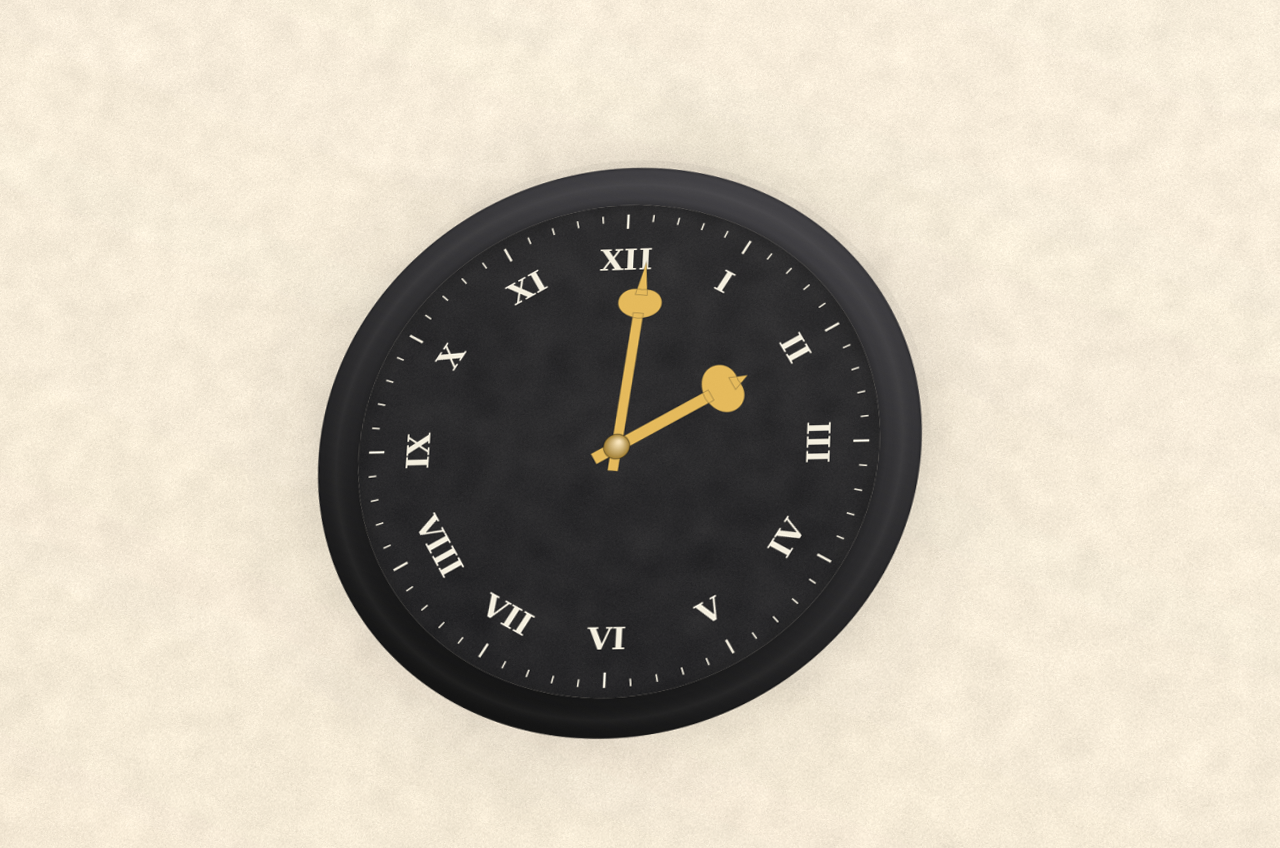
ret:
2.01
